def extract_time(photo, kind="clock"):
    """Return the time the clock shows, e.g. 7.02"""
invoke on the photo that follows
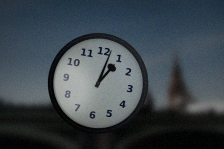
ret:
1.02
